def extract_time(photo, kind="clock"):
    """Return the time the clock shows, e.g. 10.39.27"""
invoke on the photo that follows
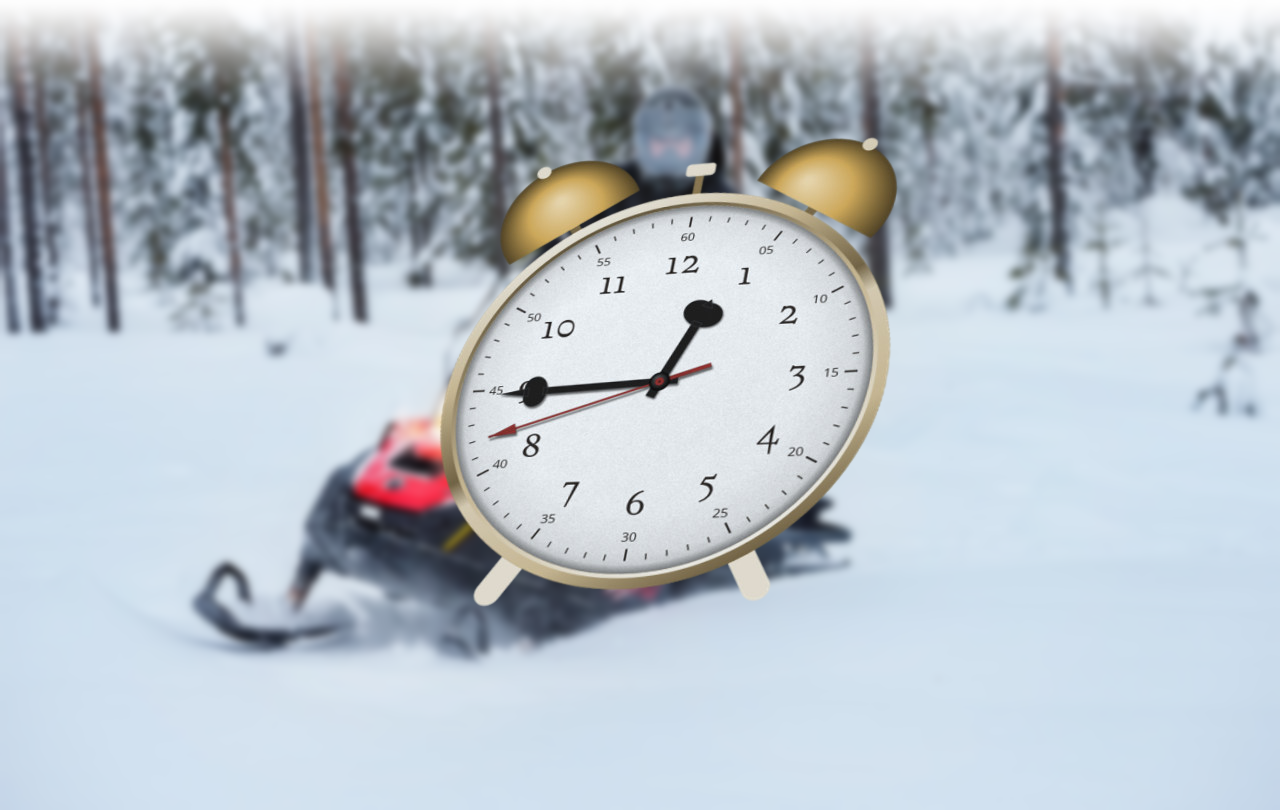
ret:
12.44.42
